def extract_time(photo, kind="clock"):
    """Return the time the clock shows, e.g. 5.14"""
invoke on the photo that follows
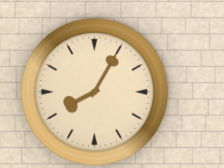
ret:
8.05
